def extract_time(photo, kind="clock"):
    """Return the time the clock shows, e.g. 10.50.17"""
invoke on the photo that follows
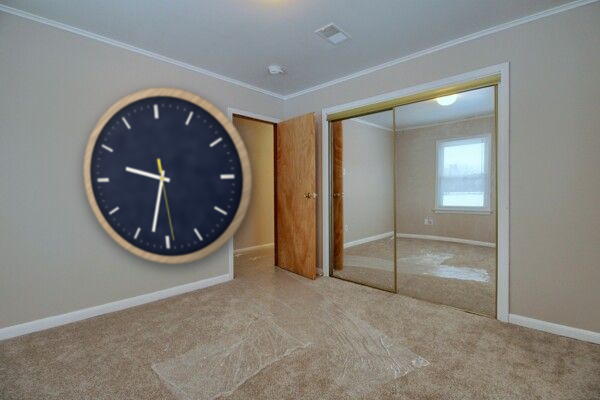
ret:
9.32.29
